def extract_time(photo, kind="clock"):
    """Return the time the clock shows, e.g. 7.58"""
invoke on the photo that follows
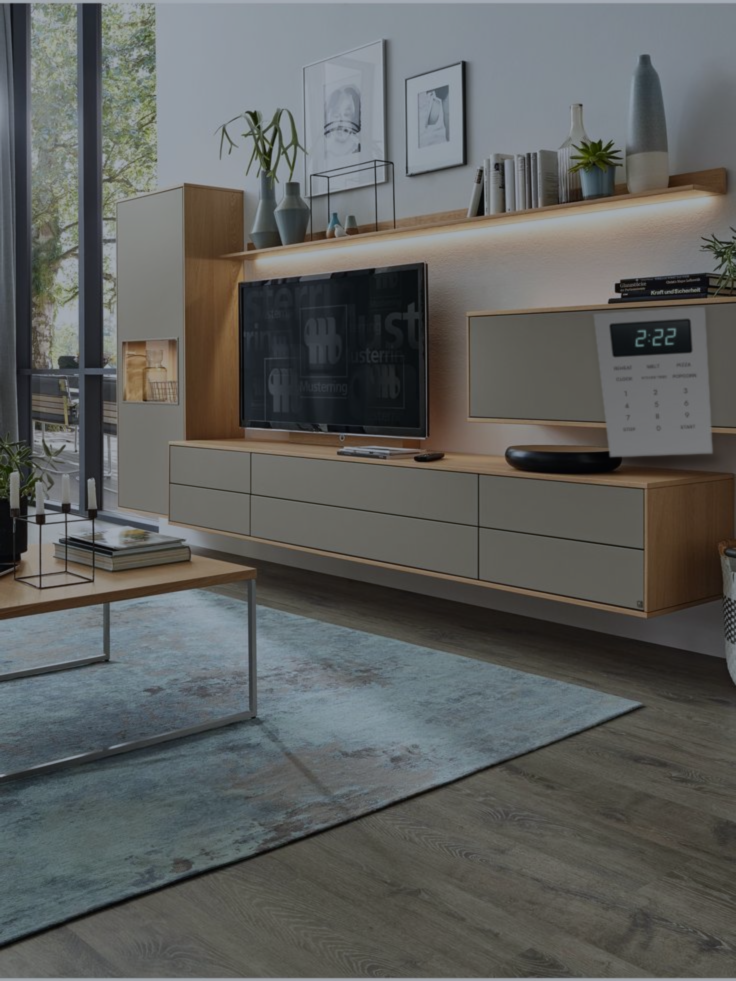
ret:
2.22
